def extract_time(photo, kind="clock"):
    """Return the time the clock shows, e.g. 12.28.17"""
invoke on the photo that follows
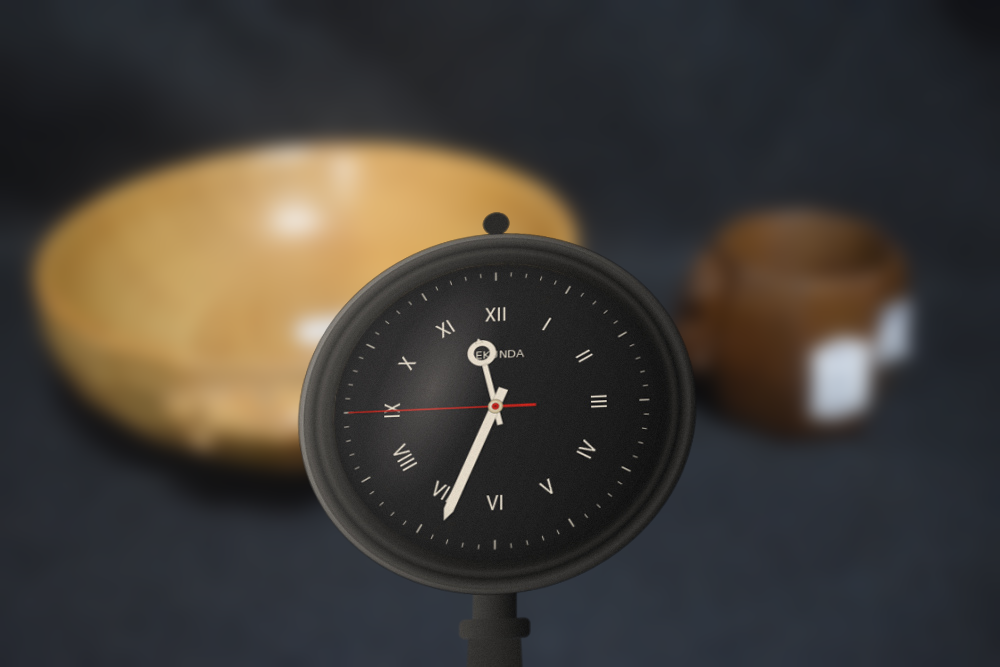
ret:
11.33.45
